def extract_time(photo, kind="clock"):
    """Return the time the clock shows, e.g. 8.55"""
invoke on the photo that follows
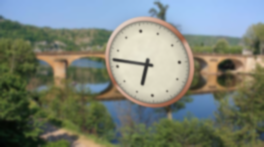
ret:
6.47
